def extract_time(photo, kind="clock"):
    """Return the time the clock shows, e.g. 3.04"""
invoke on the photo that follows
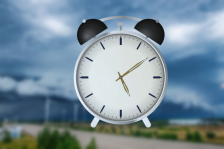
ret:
5.09
